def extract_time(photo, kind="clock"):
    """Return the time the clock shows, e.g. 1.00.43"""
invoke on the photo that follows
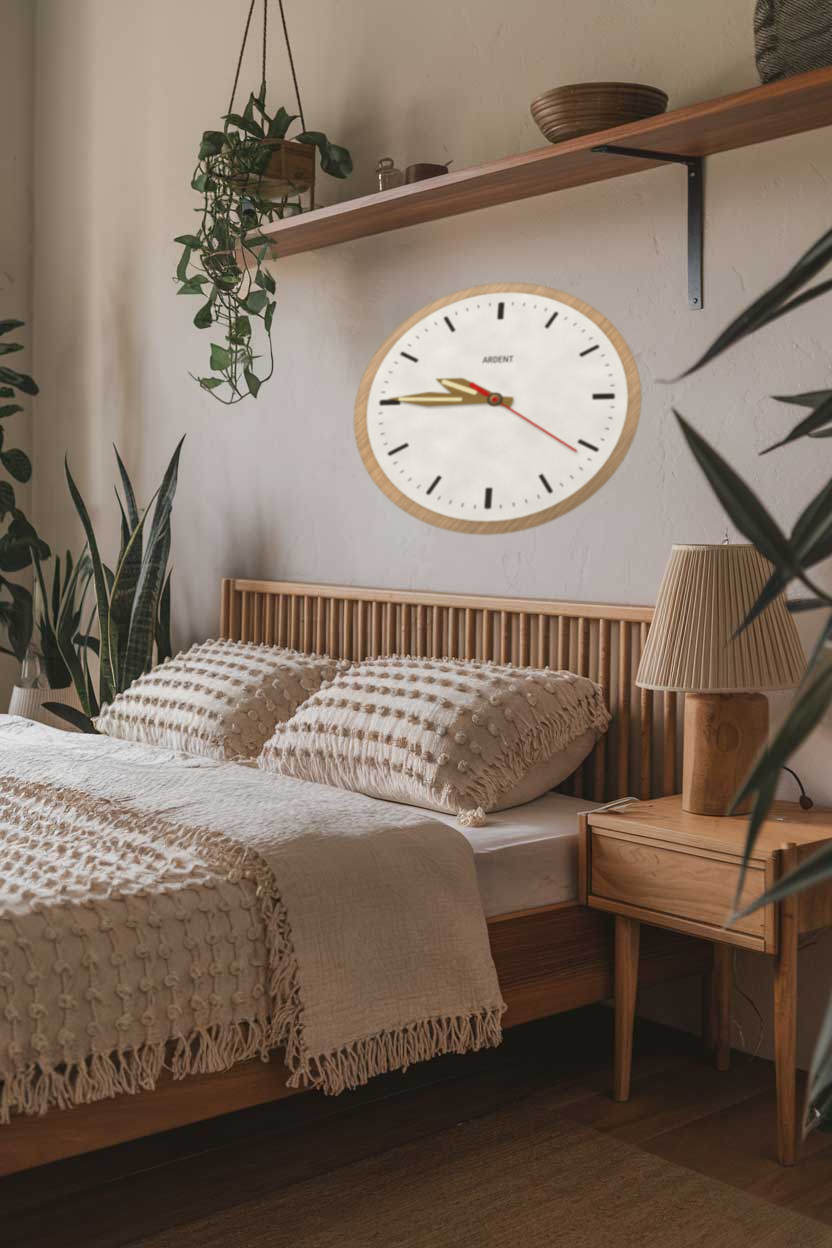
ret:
9.45.21
